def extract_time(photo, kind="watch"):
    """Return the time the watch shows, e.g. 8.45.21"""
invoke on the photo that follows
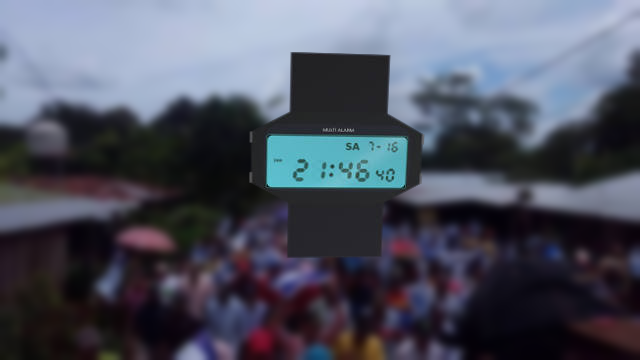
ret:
21.46.40
